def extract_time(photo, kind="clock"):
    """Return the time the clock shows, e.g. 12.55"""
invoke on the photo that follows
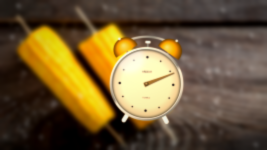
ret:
2.11
